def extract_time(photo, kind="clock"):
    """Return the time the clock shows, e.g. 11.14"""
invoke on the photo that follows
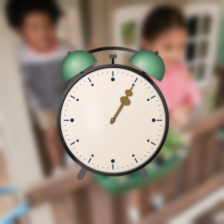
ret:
1.05
